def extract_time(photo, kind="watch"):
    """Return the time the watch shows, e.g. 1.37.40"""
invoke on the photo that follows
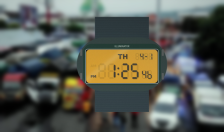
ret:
1.25.46
